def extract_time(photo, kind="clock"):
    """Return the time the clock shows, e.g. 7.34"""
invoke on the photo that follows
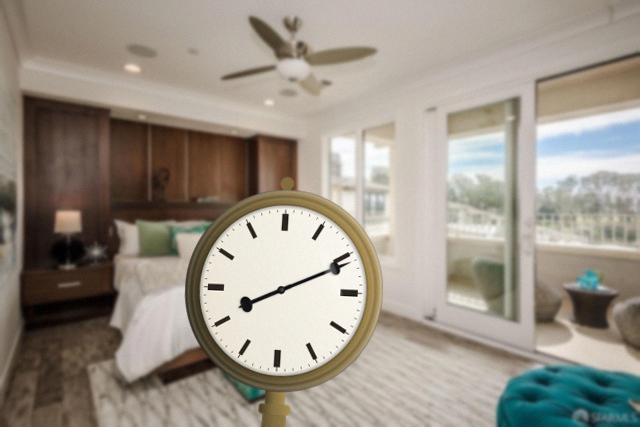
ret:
8.11
